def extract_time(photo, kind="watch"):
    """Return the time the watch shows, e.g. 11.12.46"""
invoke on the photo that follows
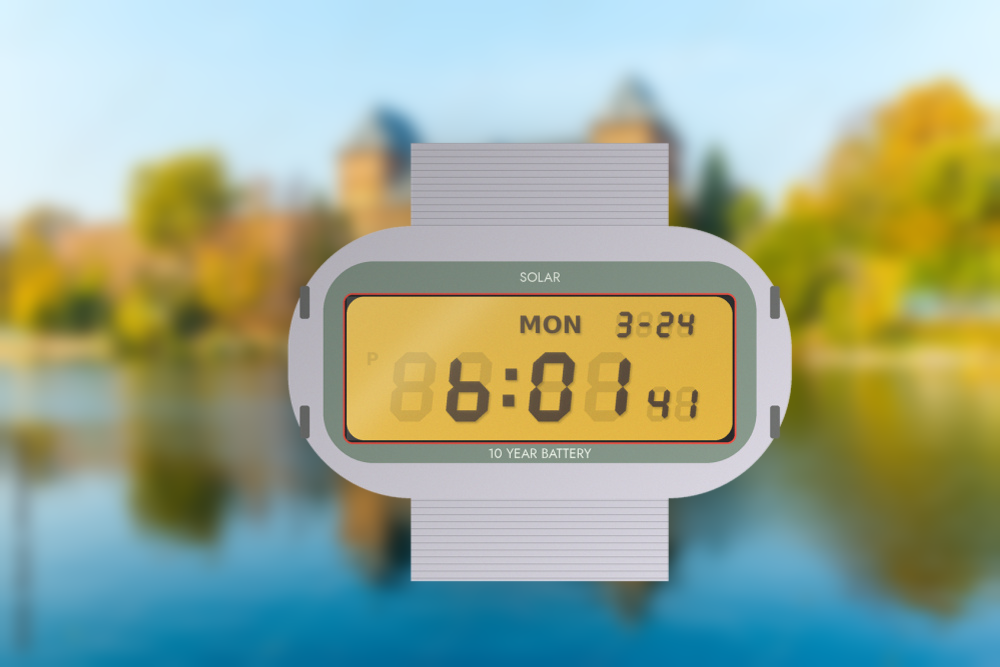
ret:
6.01.41
